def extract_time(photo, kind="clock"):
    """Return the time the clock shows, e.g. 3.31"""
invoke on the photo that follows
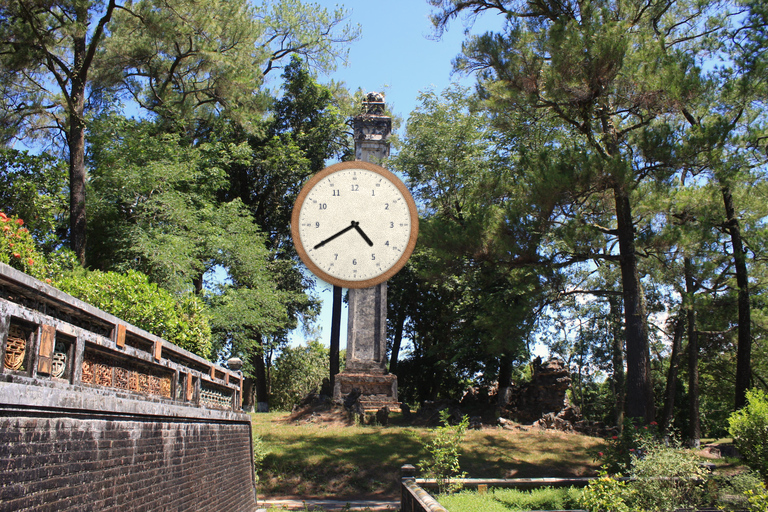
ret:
4.40
